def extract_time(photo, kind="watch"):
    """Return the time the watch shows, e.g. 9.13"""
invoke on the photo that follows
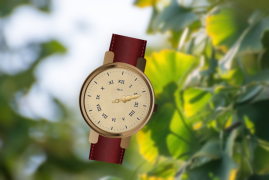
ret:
2.11
